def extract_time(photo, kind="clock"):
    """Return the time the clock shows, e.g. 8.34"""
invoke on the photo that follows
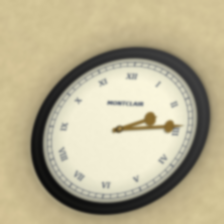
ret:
2.14
